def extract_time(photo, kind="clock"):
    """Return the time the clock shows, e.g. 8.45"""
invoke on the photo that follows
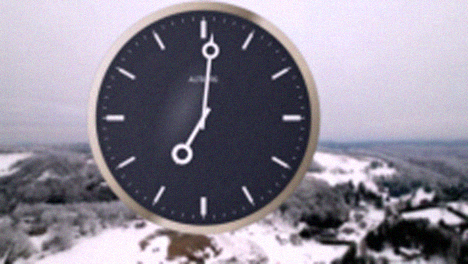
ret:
7.01
